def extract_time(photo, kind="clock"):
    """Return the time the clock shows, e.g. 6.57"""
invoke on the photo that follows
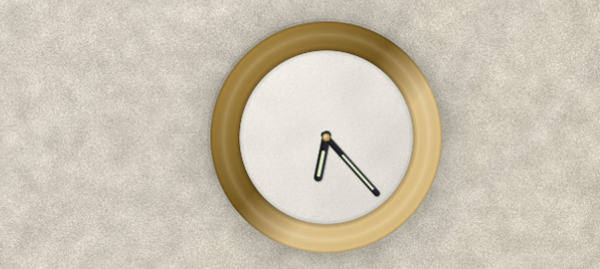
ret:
6.23
